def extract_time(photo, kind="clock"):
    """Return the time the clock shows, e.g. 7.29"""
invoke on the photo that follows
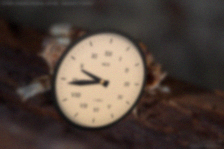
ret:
9.44
